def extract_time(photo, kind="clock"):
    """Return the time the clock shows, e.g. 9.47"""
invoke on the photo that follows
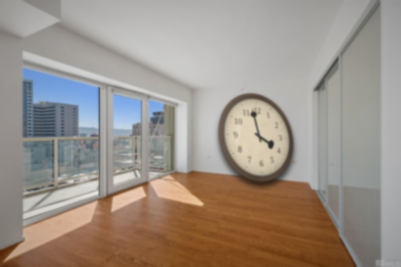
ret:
3.58
